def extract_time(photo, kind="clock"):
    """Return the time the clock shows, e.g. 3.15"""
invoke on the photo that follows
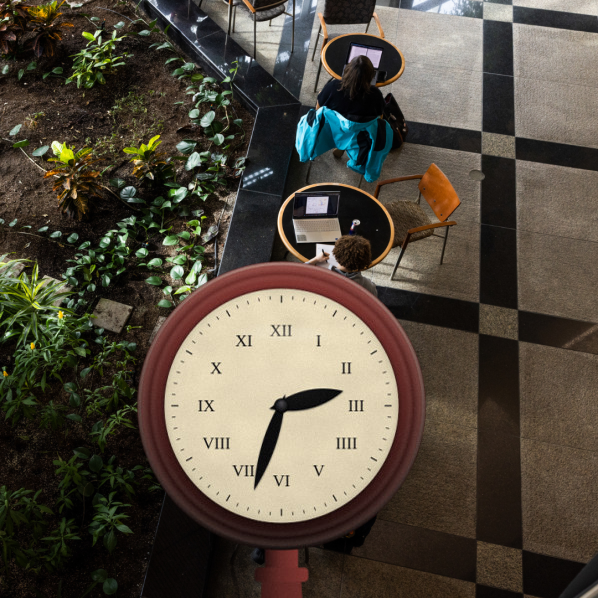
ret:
2.33
